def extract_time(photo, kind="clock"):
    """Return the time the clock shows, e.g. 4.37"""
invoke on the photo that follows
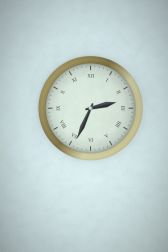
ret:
2.34
